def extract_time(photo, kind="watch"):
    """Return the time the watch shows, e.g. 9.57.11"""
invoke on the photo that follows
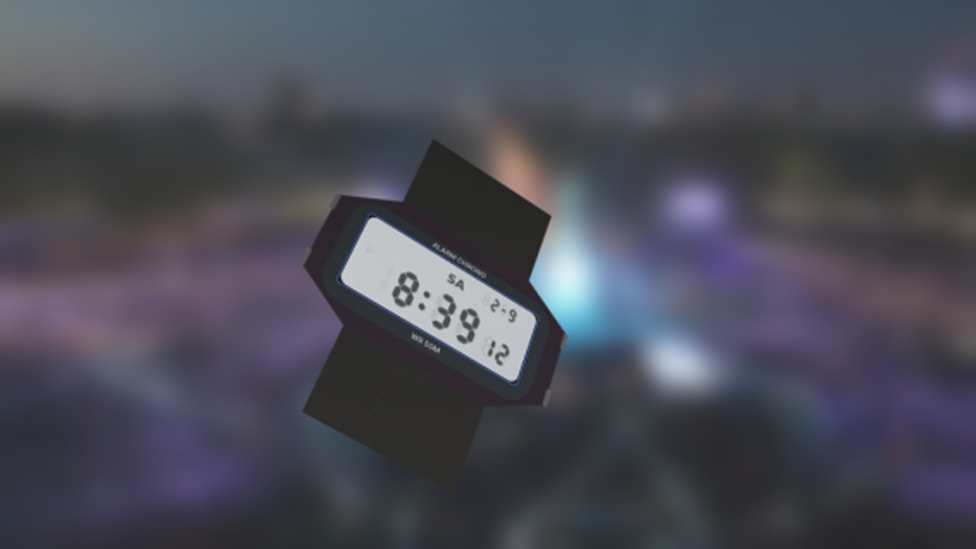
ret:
8.39.12
